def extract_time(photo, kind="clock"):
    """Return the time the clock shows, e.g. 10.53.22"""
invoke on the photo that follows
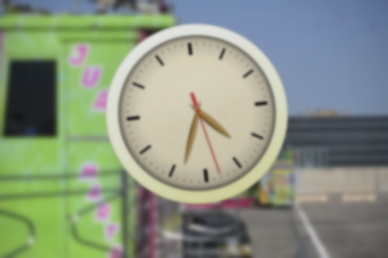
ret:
4.33.28
